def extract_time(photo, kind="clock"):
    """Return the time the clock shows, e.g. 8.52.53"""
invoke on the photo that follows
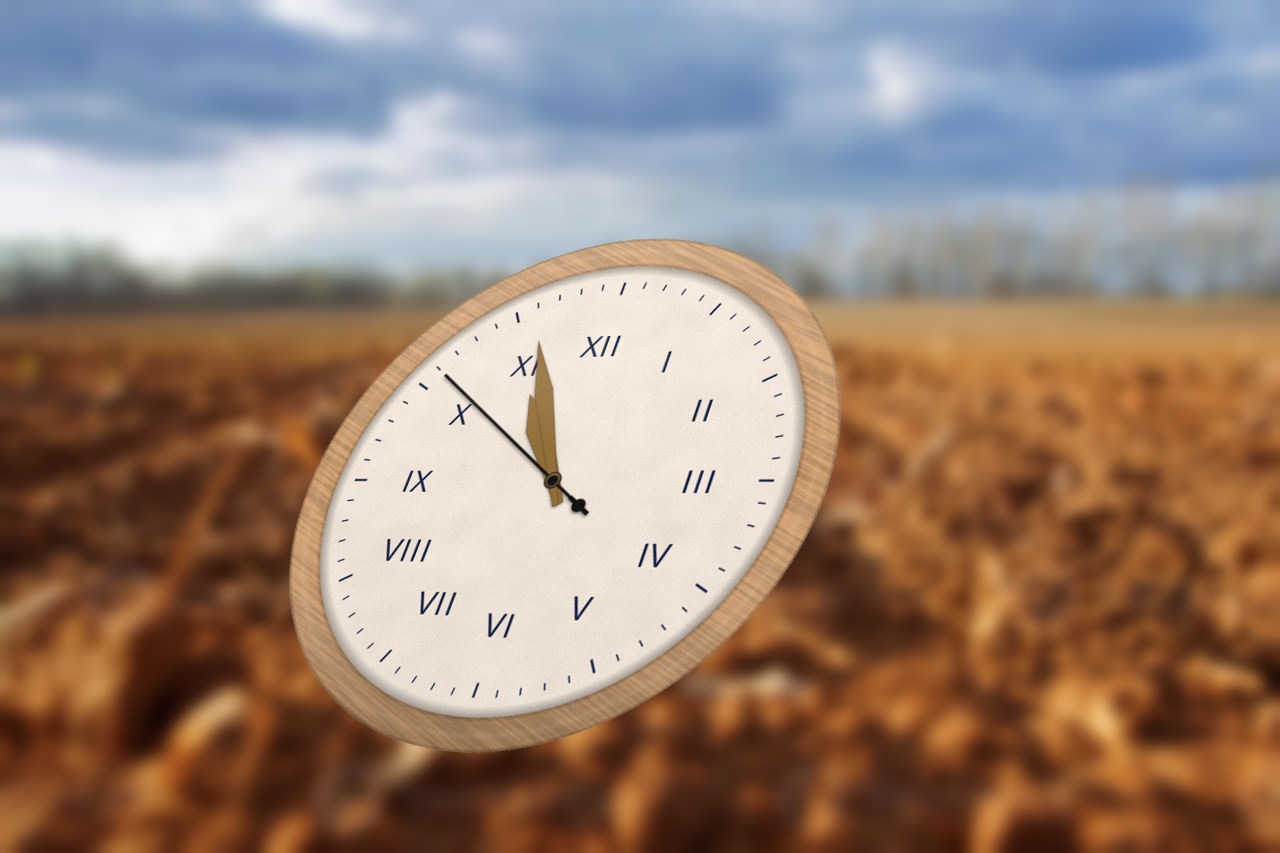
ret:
10.55.51
